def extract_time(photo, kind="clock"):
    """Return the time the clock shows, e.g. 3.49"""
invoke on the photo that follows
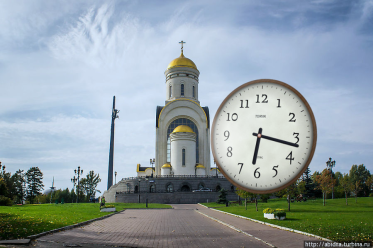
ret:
6.17
